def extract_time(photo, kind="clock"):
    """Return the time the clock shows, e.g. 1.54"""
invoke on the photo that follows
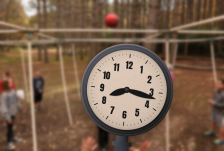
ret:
8.17
